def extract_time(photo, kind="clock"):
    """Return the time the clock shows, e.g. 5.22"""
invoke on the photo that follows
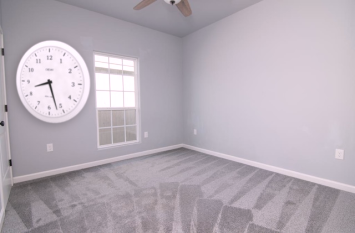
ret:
8.27
